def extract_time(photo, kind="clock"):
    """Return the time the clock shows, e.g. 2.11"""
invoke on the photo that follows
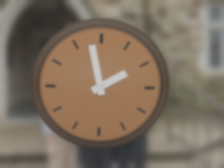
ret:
1.58
